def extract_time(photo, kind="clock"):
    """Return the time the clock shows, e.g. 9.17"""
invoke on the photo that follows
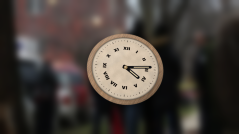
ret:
4.14
